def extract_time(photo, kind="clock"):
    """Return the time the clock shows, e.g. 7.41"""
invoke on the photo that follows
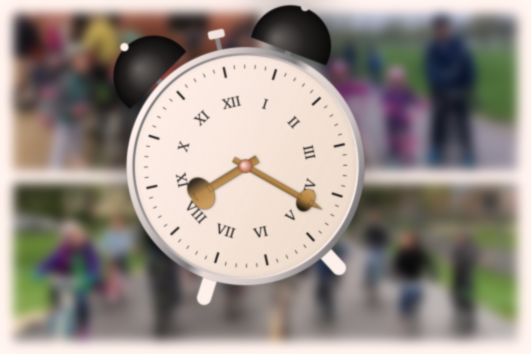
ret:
8.22
